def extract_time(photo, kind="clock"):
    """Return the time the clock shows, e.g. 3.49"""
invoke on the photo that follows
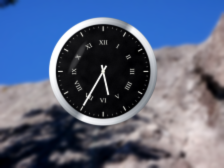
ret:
5.35
